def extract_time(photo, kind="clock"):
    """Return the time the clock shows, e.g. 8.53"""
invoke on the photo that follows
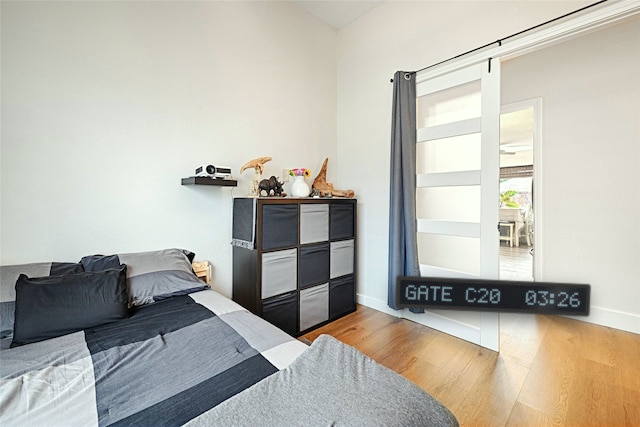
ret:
3.26
